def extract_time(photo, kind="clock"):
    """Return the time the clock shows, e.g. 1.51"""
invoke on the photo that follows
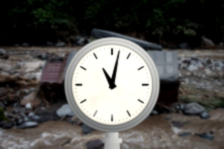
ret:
11.02
